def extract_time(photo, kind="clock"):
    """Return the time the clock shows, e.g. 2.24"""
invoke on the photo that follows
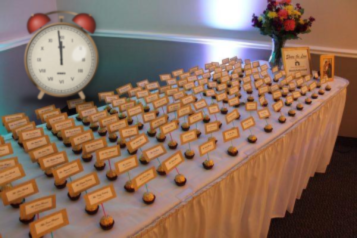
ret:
11.59
